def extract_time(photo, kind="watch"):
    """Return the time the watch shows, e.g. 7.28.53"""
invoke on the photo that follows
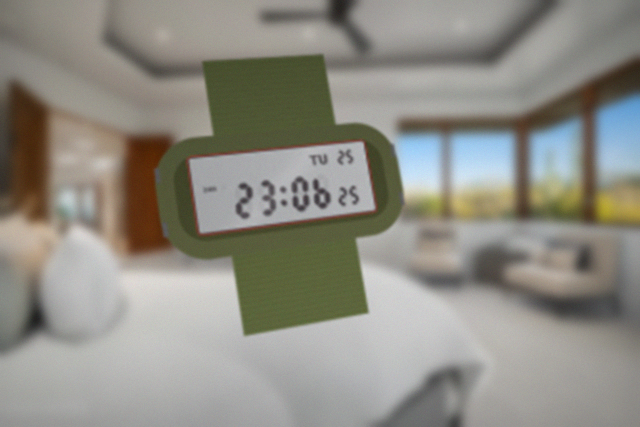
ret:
23.06.25
